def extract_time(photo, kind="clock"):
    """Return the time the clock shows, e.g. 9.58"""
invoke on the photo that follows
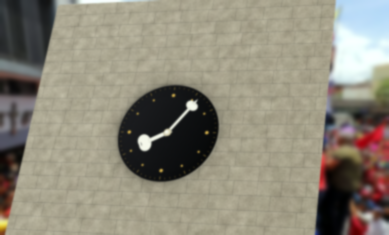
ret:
8.06
